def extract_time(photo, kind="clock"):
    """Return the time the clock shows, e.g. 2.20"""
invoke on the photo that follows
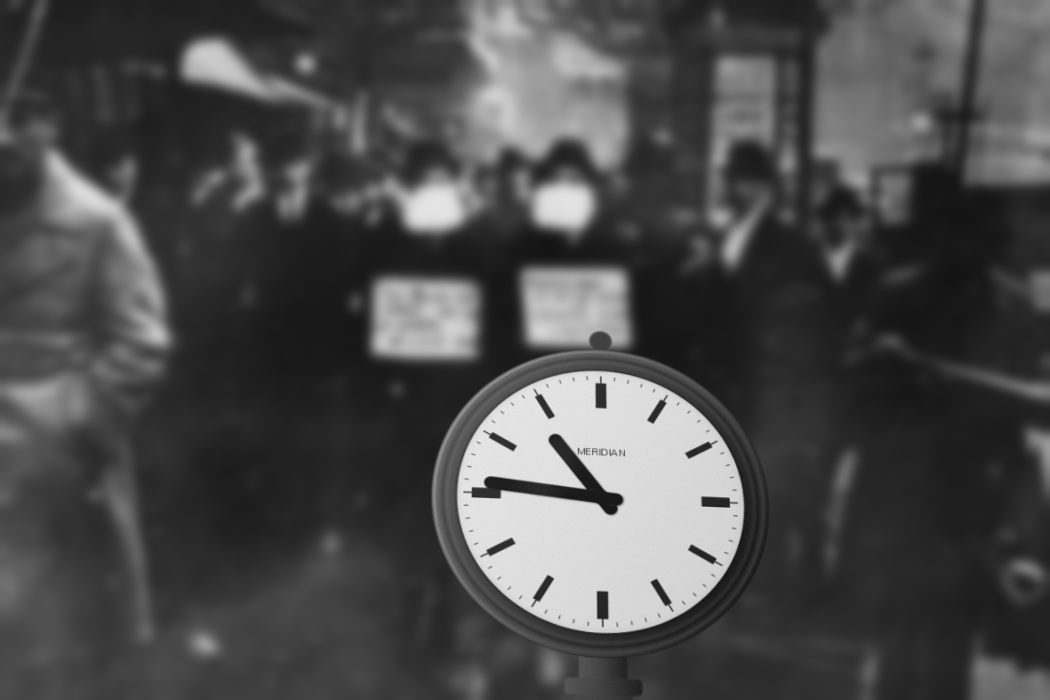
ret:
10.46
